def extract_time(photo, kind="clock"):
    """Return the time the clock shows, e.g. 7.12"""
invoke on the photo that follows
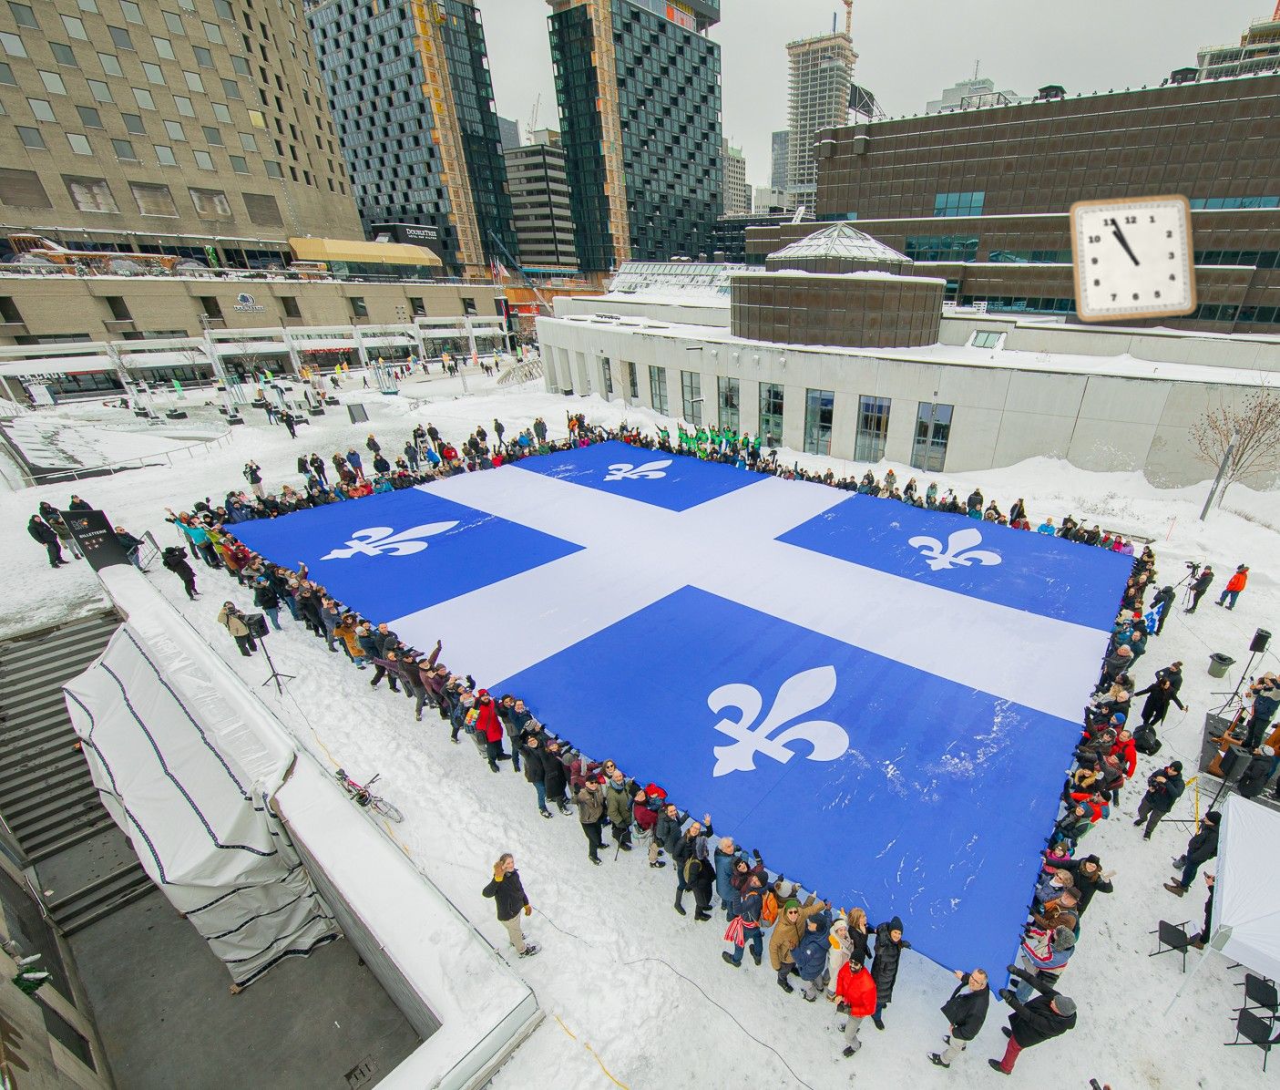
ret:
10.56
